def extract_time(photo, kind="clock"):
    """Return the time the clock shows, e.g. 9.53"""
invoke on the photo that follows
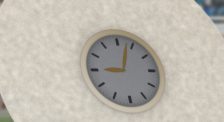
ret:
9.03
